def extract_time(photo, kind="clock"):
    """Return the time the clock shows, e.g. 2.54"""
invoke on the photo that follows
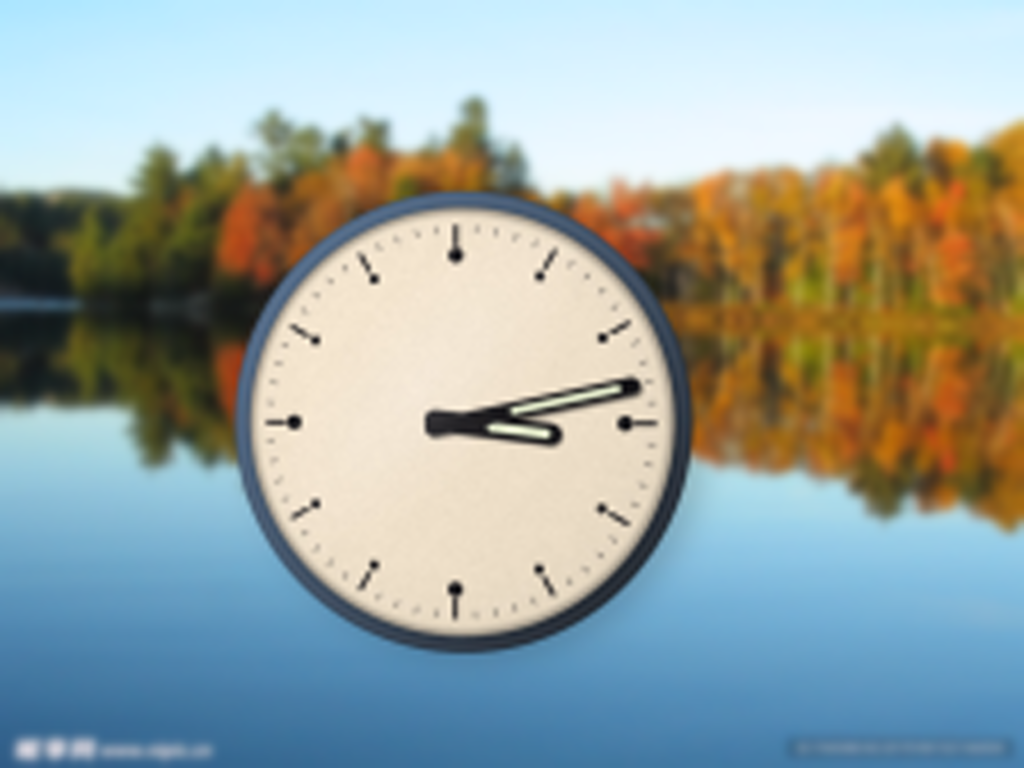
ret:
3.13
